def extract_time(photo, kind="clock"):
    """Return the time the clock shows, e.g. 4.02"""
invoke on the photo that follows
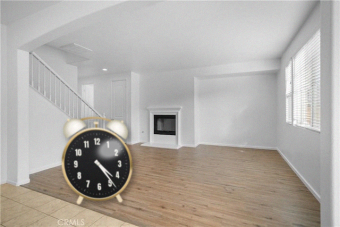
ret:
4.24
